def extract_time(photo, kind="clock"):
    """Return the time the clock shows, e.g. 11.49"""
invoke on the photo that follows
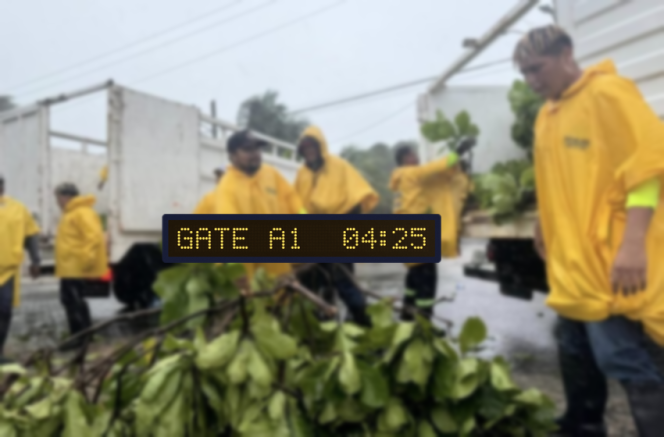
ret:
4.25
